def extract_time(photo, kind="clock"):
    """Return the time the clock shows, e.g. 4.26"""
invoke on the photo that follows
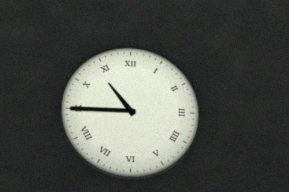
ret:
10.45
